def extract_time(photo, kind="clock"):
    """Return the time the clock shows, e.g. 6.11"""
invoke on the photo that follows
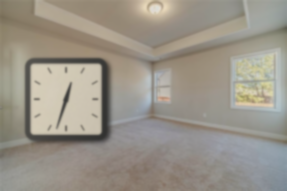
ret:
12.33
